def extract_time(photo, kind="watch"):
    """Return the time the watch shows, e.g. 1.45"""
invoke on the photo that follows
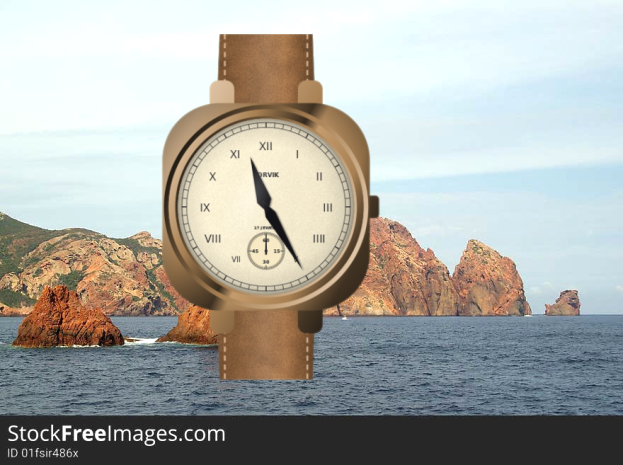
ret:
11.25
